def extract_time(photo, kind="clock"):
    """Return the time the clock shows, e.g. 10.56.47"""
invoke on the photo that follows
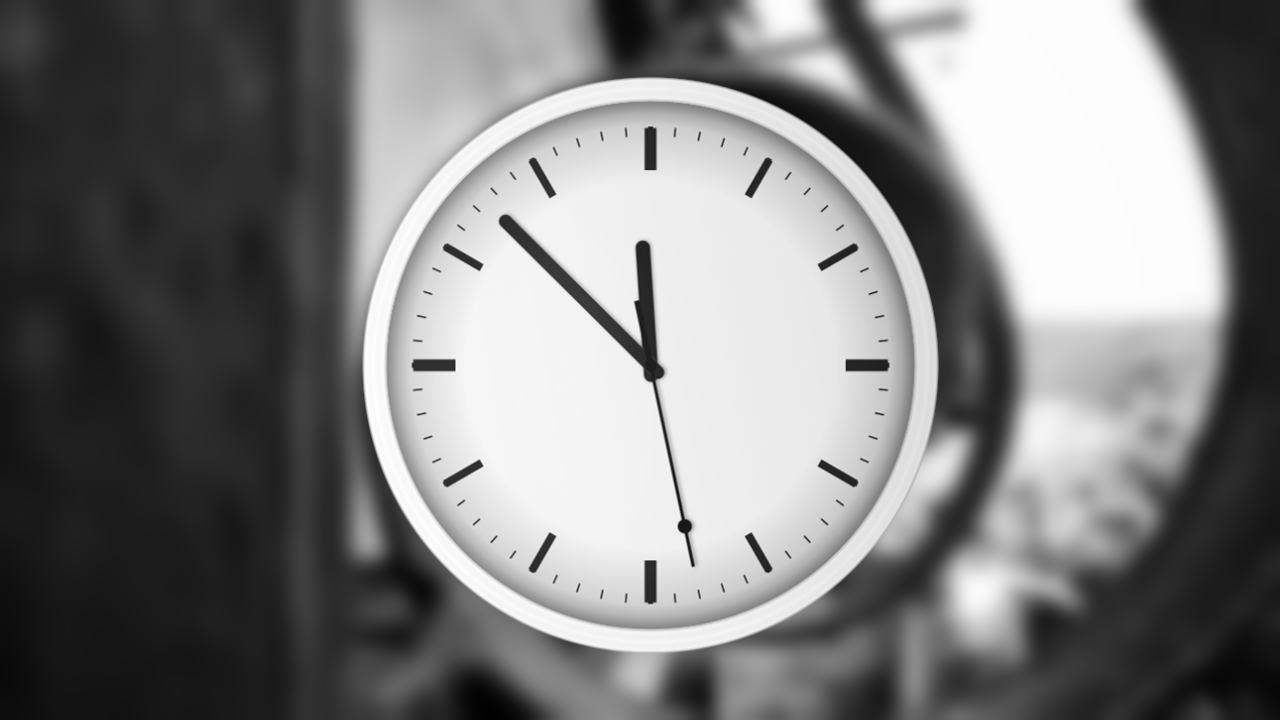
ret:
11.52.28
